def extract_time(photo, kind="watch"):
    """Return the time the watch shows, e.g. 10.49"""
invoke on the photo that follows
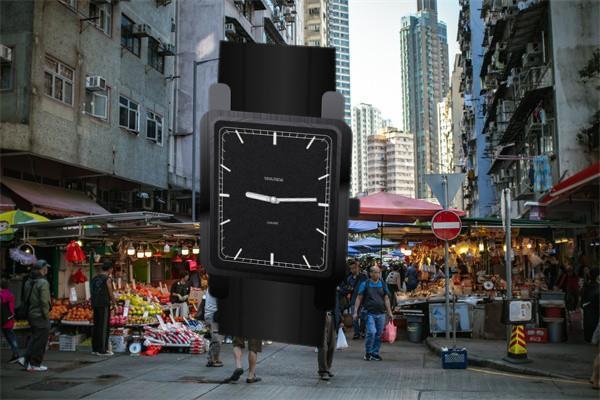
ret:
9.14
